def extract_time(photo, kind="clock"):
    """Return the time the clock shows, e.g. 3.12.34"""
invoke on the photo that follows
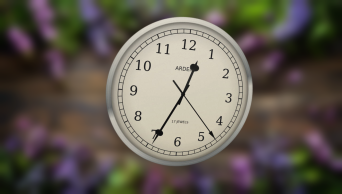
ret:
12.34.23
